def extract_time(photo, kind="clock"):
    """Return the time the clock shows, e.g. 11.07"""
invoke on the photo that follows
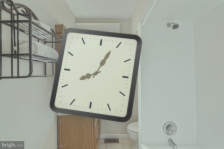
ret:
8.04
